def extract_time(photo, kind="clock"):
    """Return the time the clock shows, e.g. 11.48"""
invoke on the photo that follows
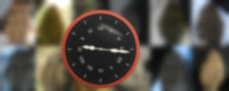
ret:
9.16
